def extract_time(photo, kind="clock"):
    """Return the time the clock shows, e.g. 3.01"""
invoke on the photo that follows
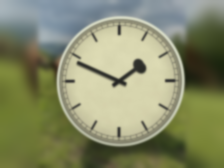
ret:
1.49
